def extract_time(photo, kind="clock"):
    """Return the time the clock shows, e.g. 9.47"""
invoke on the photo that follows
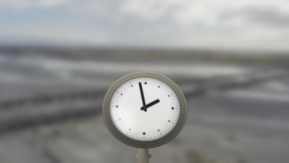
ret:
1.58
